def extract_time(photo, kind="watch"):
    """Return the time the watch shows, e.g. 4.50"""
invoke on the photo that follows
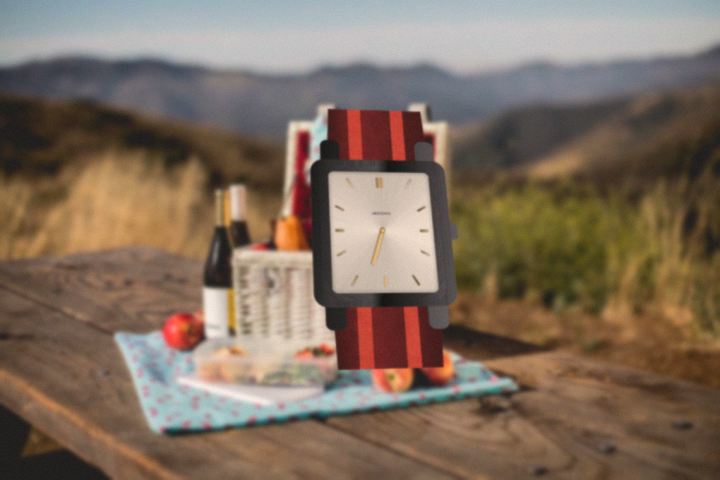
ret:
6.33
